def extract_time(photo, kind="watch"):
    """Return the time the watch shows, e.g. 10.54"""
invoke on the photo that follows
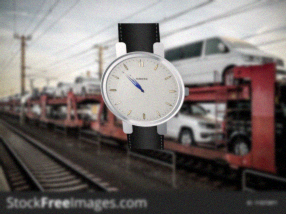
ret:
10.53
